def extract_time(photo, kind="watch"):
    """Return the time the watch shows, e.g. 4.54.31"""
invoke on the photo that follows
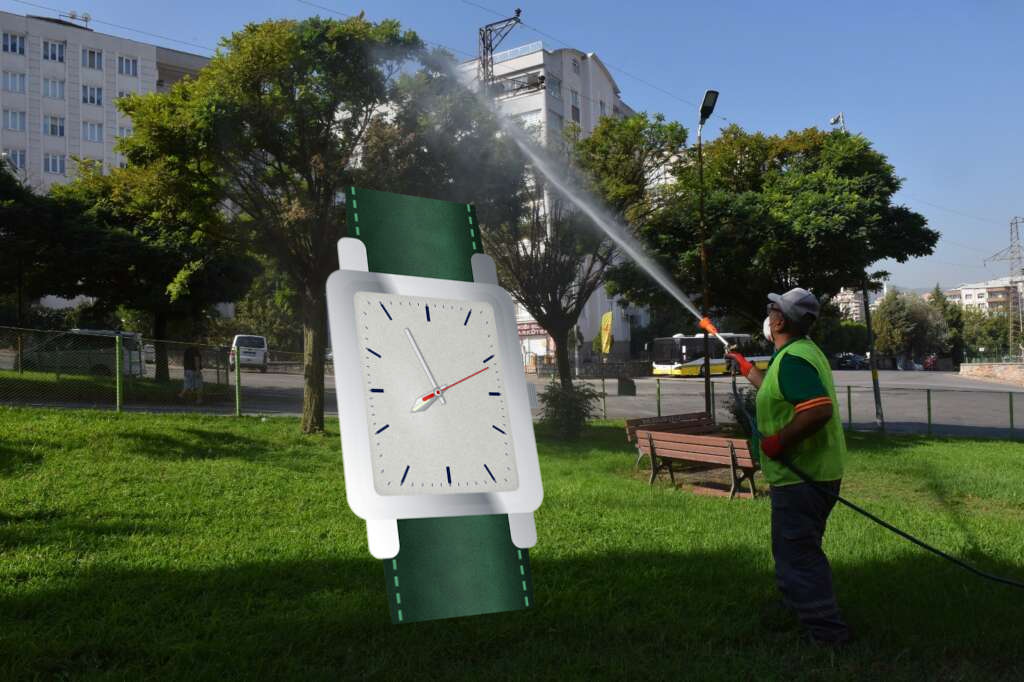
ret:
7.56.11
